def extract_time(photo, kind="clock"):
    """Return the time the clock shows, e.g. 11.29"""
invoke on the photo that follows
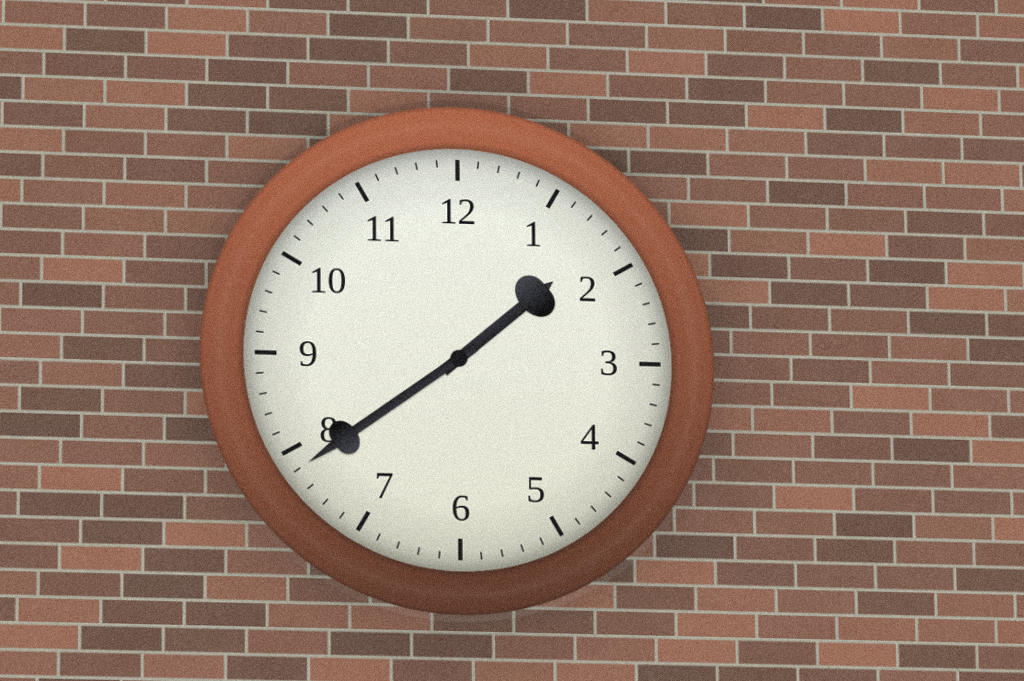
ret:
1.39
